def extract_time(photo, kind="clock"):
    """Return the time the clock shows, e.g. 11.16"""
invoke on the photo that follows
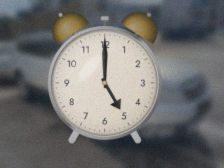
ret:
5.00
